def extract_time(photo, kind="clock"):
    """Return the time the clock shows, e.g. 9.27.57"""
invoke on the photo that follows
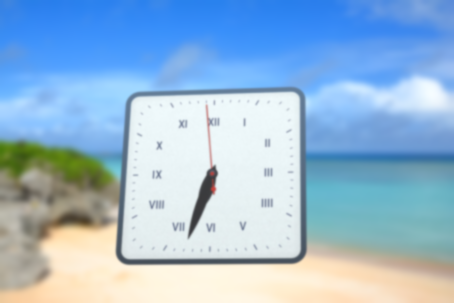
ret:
6.32.59
